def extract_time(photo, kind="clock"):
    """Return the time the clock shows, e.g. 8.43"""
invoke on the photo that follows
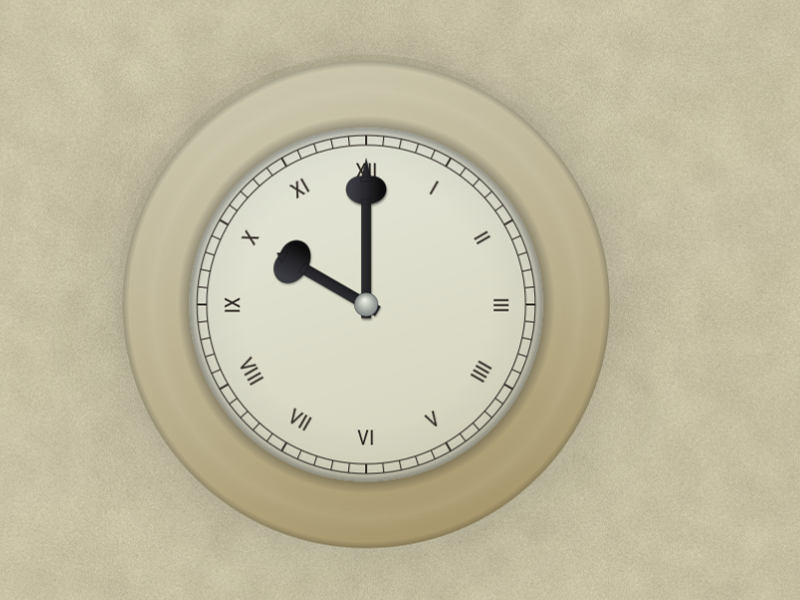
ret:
10.00
